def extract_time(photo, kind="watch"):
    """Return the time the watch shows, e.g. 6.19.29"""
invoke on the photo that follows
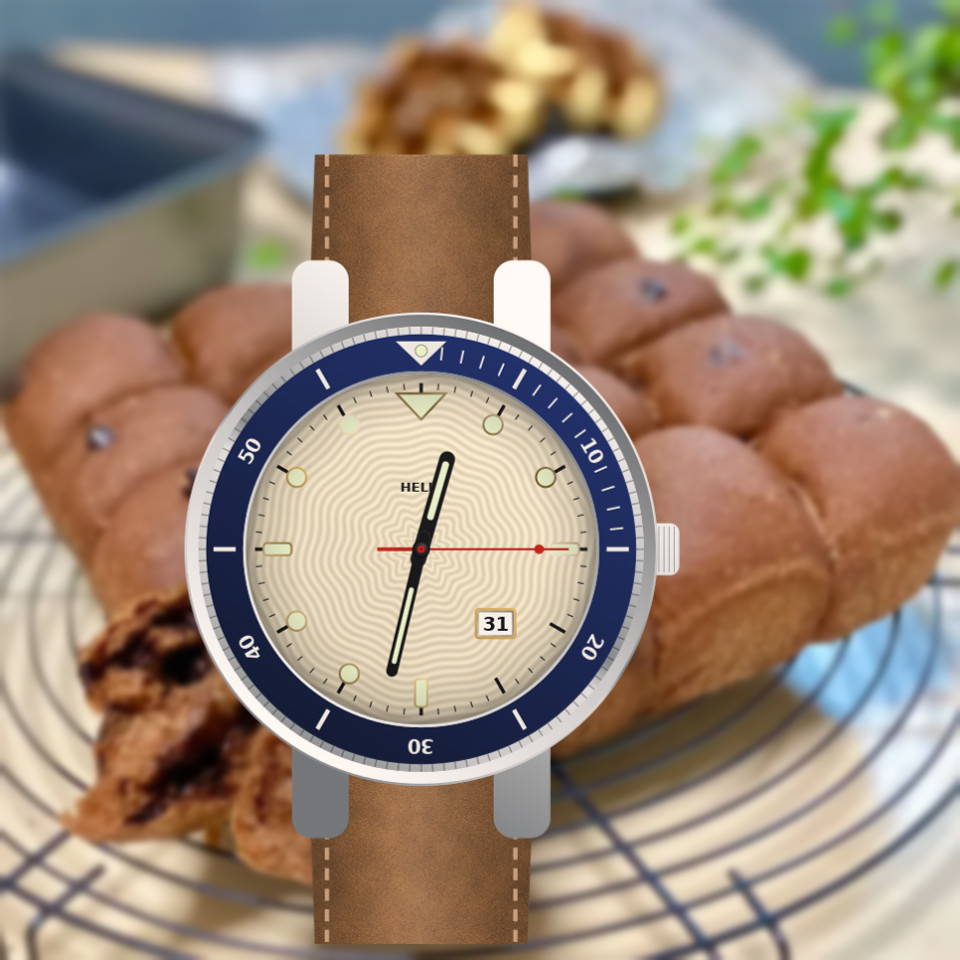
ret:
12.32.15
